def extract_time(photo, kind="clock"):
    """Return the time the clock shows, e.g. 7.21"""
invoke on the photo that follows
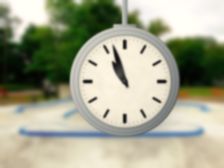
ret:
10.57
